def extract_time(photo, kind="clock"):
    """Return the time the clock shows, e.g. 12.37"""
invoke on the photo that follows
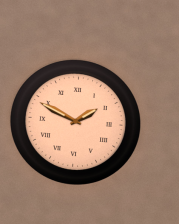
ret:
1.49
